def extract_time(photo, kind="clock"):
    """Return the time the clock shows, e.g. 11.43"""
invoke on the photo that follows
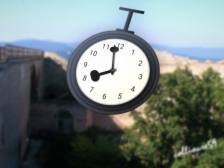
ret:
7.58
